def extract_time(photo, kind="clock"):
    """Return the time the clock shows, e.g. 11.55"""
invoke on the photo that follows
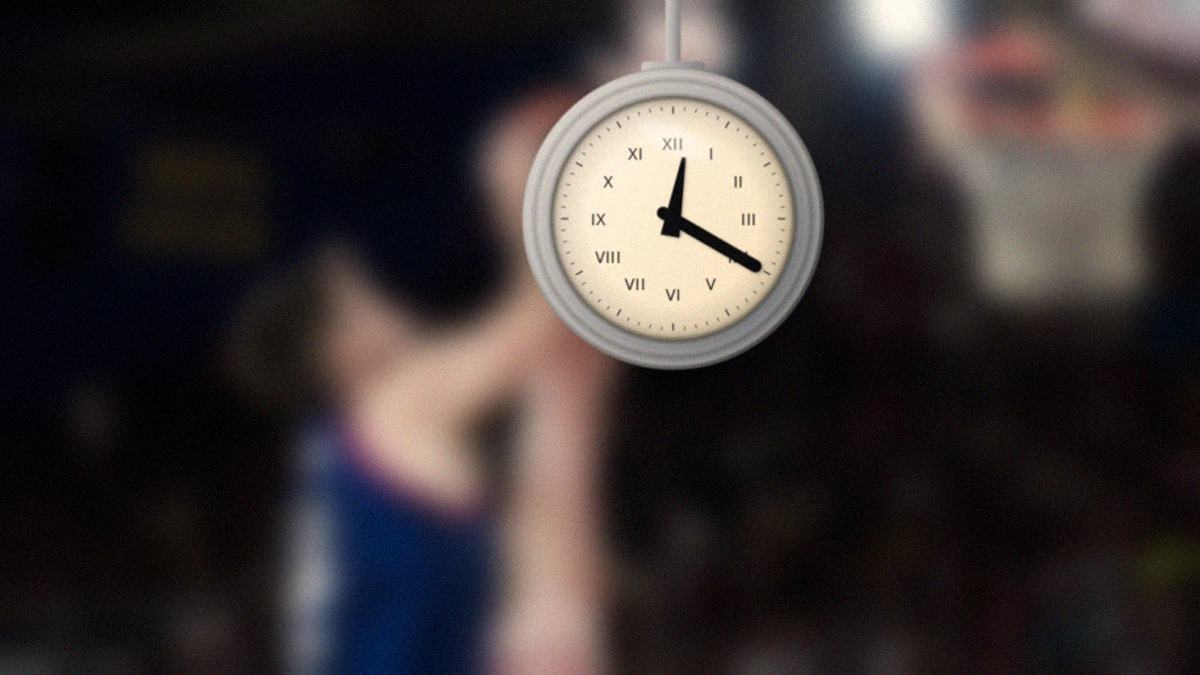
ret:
12.20
